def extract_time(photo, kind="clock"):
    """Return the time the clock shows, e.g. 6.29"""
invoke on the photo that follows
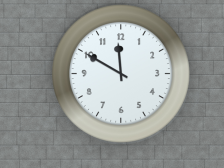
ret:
11.50
